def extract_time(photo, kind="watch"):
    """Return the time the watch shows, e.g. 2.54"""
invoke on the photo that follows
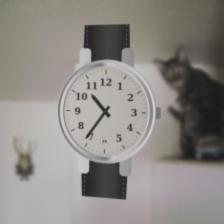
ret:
10.36
